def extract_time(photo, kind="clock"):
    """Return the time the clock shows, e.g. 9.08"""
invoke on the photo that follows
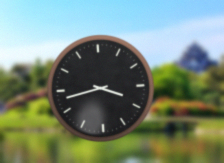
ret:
3.43
